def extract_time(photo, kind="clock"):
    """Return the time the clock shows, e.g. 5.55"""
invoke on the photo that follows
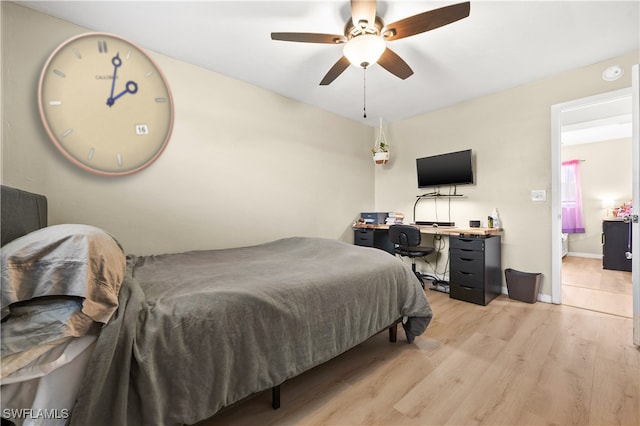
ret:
2.03
